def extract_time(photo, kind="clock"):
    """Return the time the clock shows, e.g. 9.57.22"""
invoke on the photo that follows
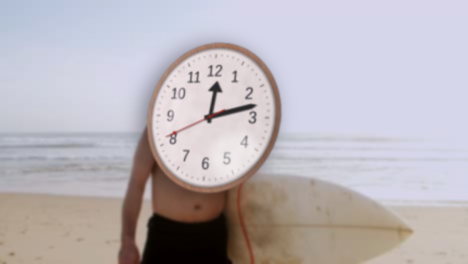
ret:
12.12.41
